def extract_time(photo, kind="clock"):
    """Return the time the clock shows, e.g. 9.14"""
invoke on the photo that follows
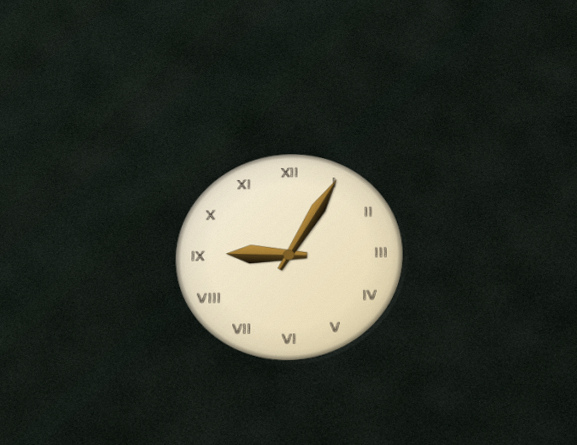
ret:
9.05
